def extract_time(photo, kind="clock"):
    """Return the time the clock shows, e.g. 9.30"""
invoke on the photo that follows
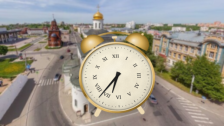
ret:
6.37
